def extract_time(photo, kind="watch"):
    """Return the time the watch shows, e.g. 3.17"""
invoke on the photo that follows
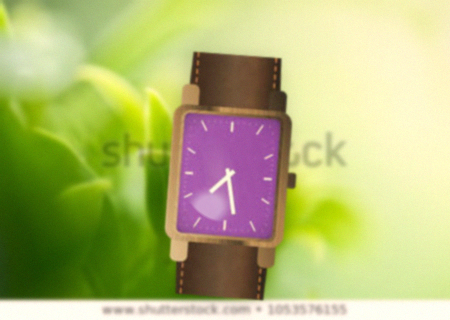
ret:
7.28
